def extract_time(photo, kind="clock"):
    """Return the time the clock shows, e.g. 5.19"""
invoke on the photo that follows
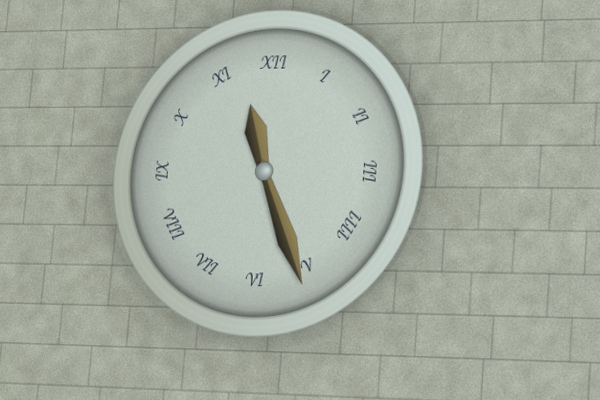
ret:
11.26
